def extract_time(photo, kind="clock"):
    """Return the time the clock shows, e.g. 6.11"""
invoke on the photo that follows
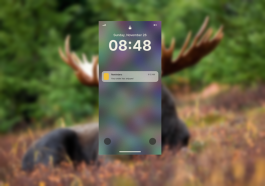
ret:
8.48
